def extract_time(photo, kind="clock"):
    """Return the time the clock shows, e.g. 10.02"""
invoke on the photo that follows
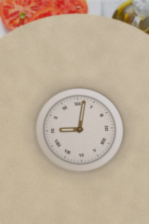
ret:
9.02
